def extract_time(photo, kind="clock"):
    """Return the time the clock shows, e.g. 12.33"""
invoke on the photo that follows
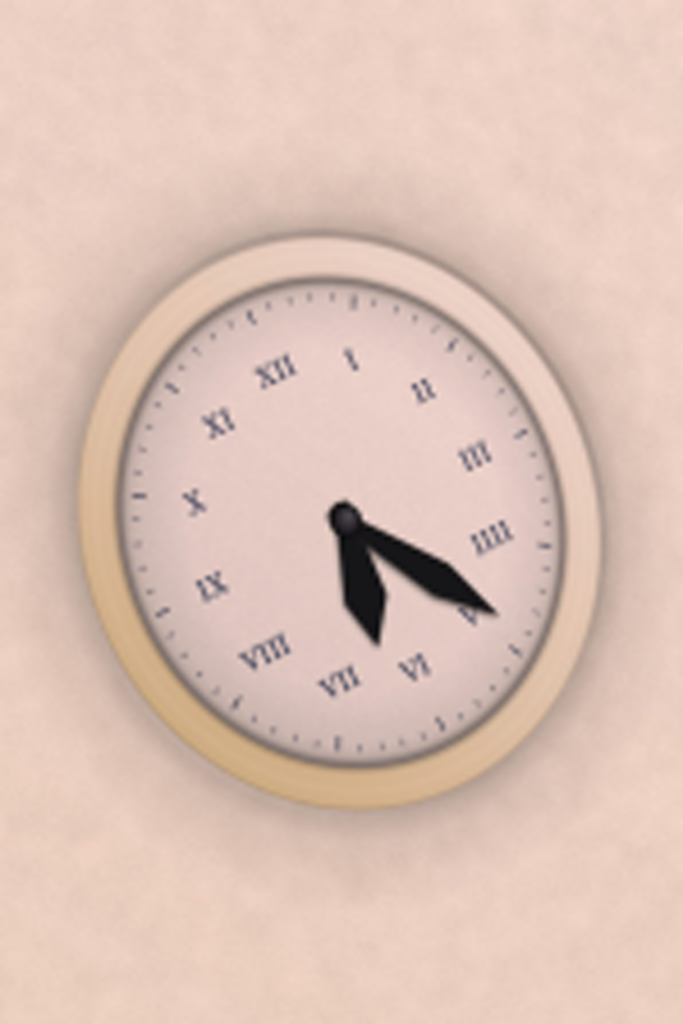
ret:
6.24
